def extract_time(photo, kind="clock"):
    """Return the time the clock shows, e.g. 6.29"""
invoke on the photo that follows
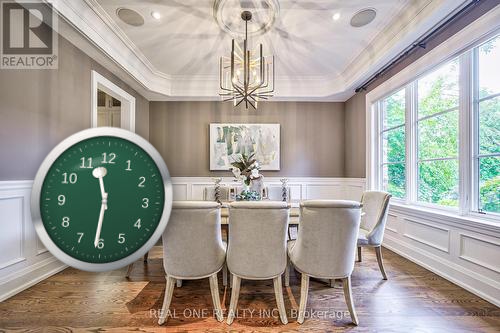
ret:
11.31
